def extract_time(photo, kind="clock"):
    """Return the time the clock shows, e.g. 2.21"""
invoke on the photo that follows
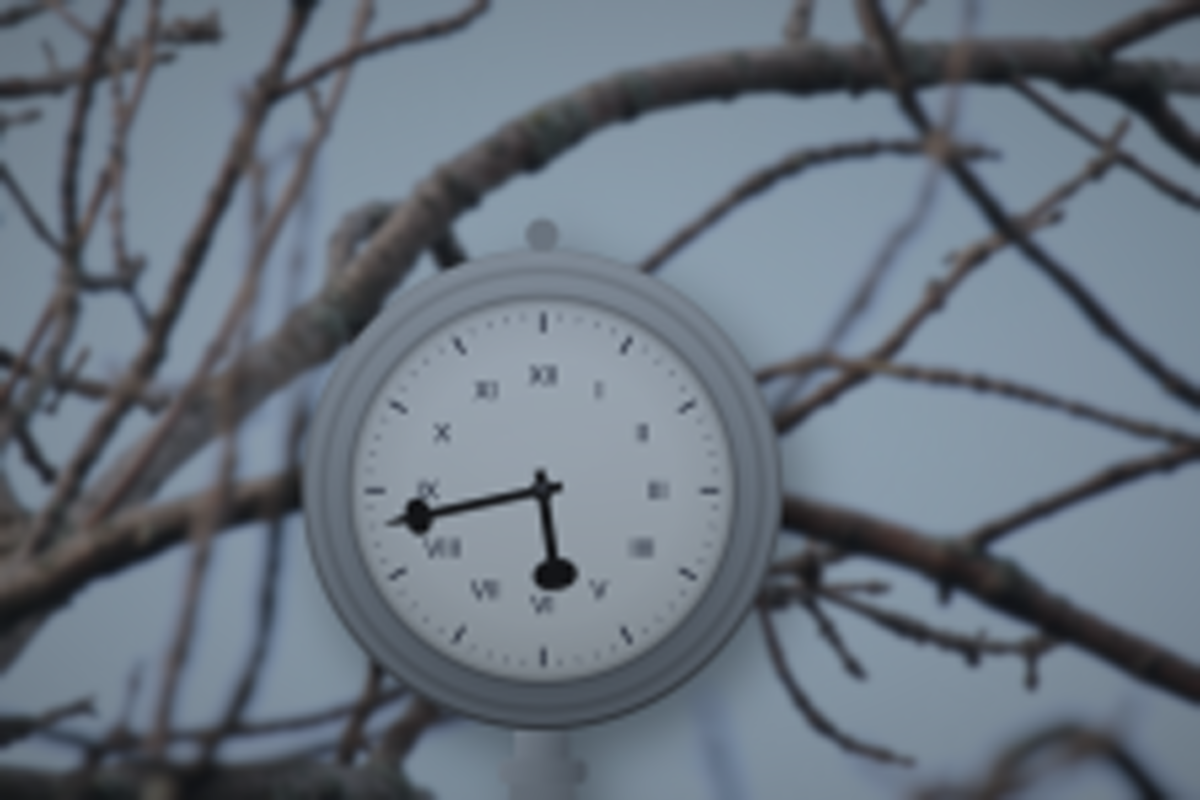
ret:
5.43
